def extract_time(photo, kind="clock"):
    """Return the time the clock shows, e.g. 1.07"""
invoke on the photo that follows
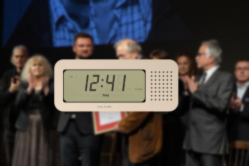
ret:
12.41
